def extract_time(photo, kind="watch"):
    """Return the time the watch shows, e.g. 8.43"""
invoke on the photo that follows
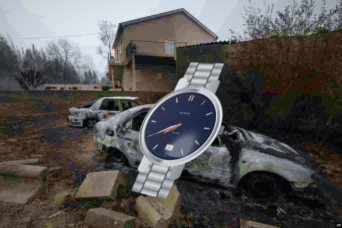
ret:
7.40
